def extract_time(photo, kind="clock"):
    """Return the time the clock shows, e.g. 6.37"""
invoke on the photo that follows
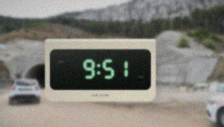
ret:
9.51
